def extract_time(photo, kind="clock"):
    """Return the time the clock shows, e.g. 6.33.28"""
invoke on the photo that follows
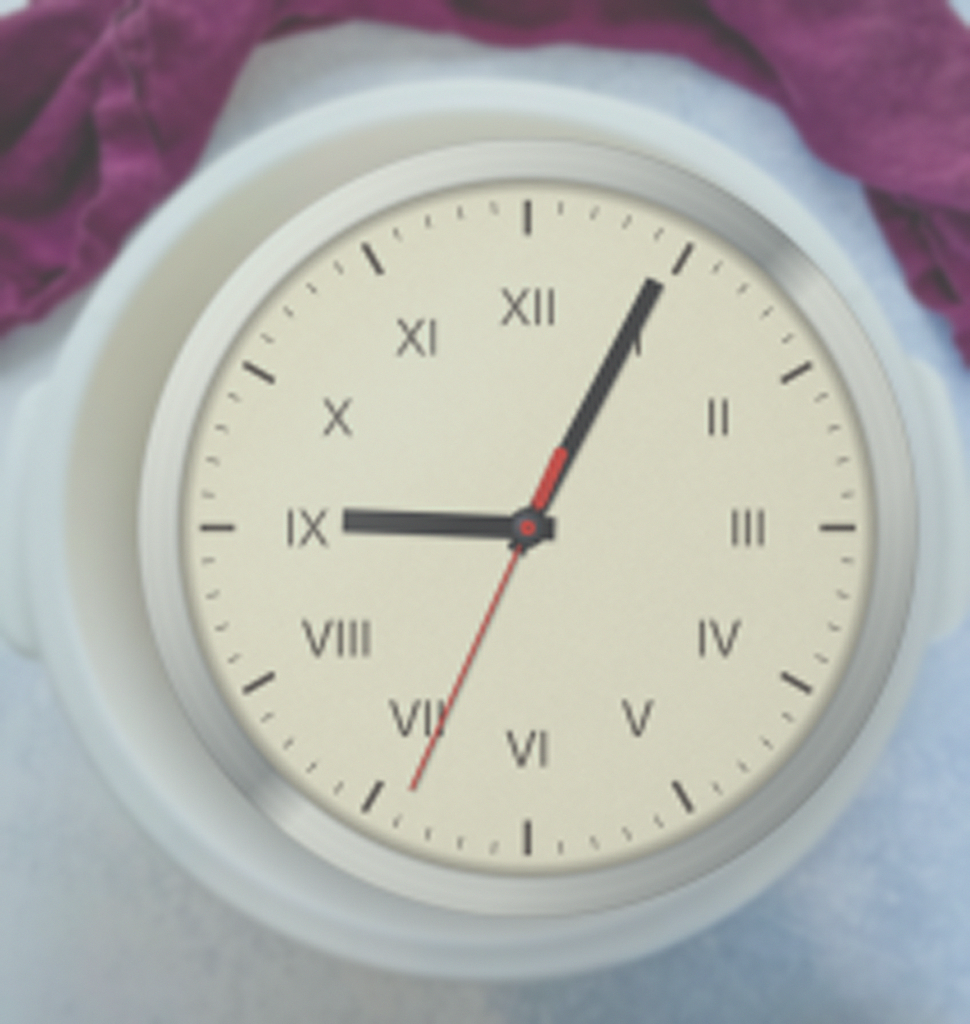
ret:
9.04.34
